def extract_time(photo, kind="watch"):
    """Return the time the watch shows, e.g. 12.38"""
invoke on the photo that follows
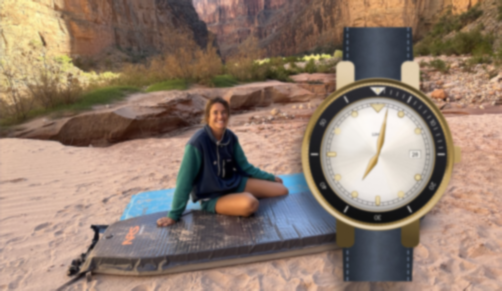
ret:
7.02
